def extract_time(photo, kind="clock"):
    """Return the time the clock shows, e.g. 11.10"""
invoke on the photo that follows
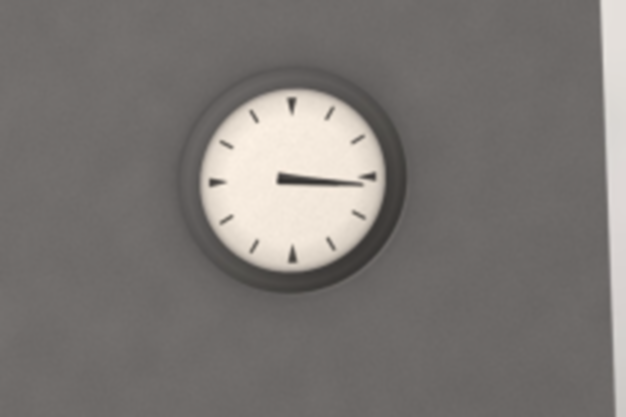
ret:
3.16
